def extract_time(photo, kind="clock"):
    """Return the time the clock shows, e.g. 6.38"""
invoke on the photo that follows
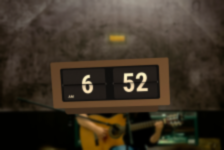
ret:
6.52
